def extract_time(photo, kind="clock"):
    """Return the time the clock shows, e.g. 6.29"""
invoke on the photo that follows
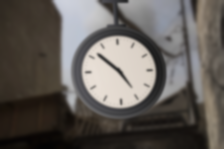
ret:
4.52
